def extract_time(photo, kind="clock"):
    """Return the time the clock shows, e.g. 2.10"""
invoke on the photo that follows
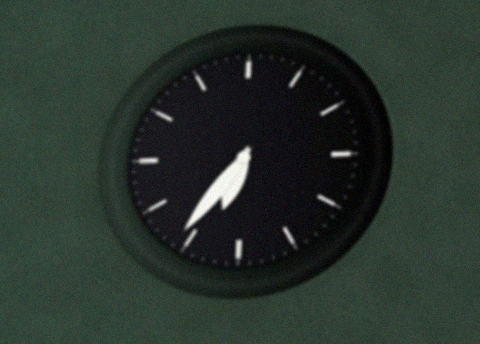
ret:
6.36
